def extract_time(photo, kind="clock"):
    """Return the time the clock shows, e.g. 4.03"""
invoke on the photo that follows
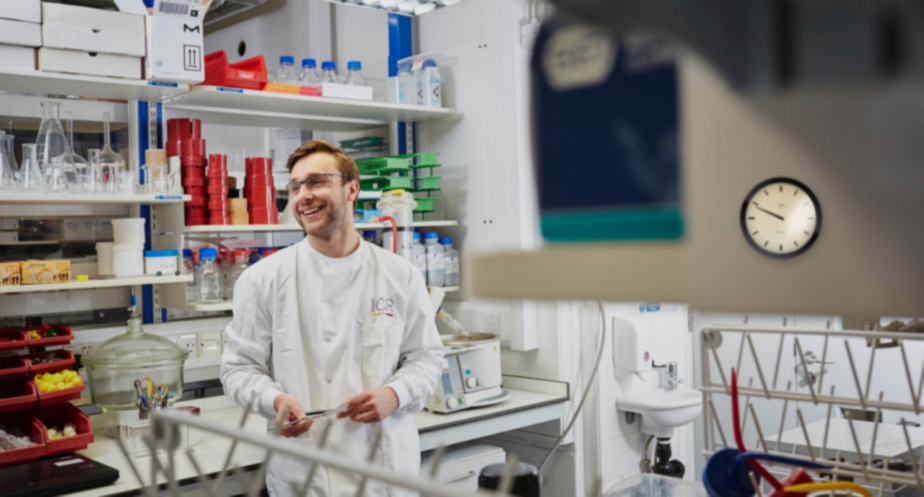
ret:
9.49
